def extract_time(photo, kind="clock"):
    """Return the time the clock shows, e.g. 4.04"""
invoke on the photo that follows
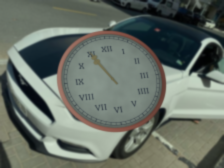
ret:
10.55
